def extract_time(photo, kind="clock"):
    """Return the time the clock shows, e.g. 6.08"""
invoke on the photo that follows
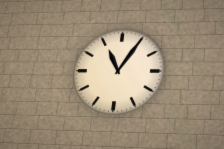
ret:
11.05
